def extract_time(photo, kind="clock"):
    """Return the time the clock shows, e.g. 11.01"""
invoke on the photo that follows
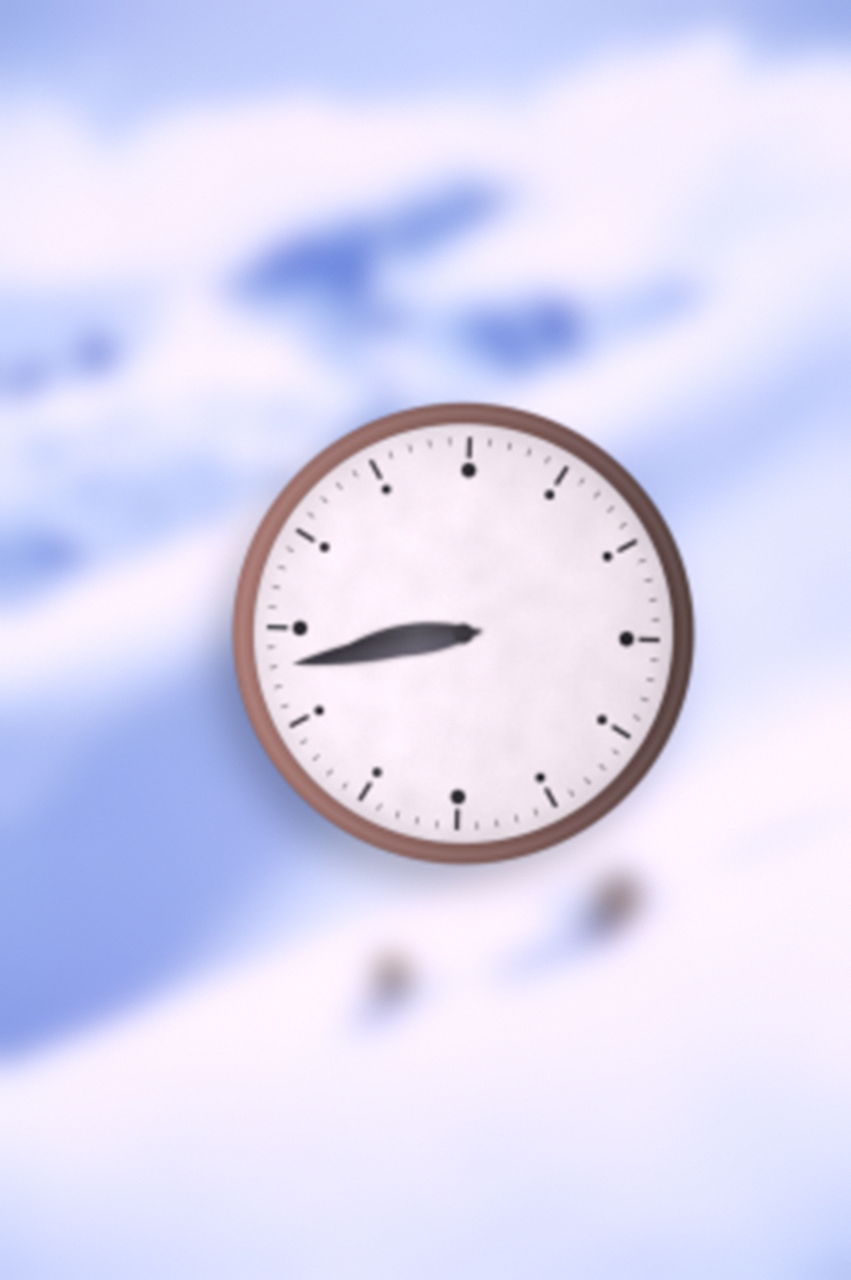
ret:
8.43
